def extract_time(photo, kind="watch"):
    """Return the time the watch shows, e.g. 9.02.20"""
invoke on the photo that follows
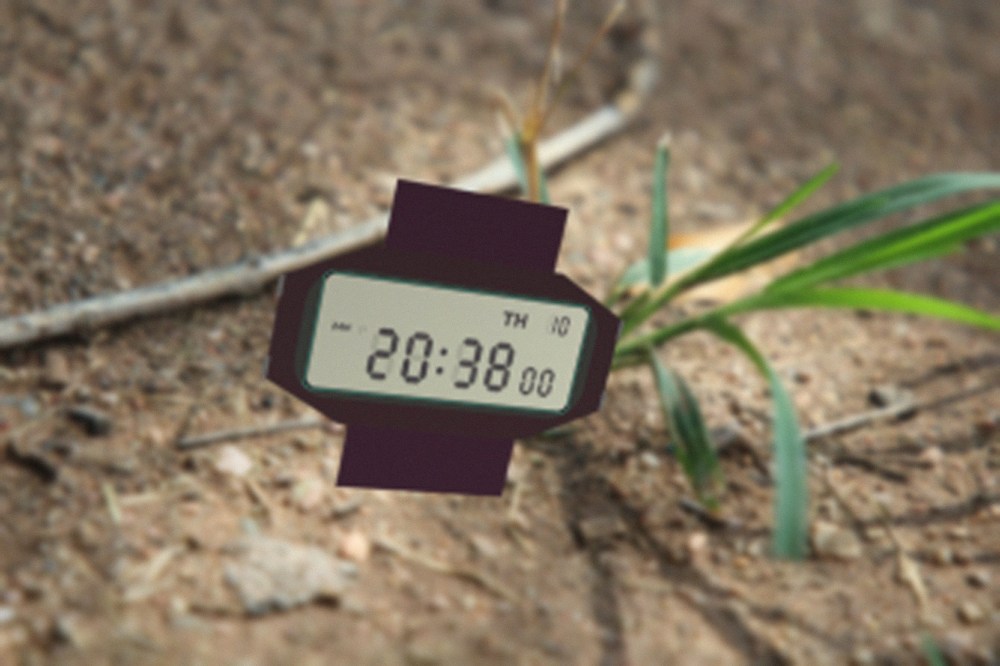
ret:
20.38.00
